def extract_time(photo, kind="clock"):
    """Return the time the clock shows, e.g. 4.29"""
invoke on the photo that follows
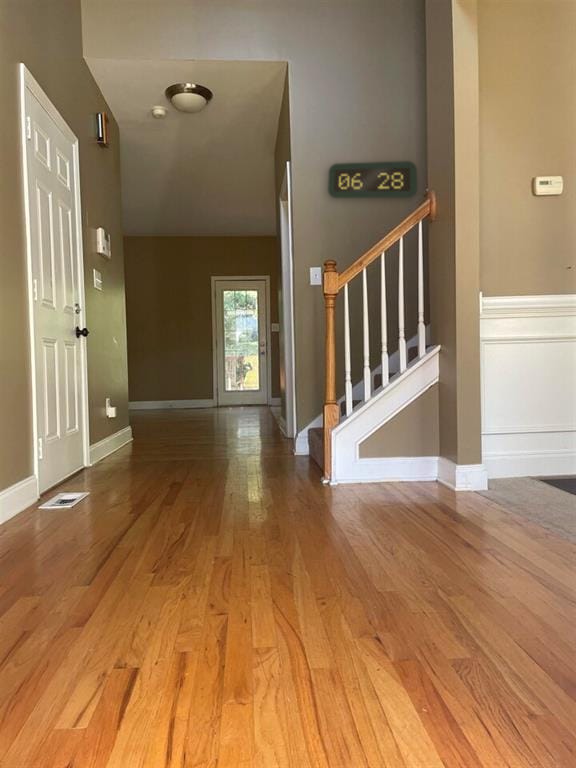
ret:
6.28
